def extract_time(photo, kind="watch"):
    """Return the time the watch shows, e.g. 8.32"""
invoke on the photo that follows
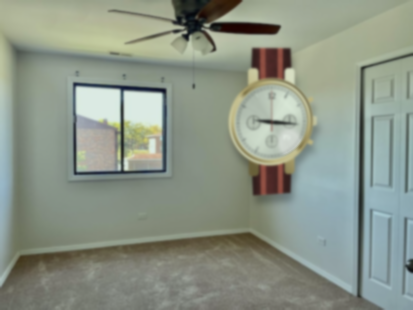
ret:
9.16
